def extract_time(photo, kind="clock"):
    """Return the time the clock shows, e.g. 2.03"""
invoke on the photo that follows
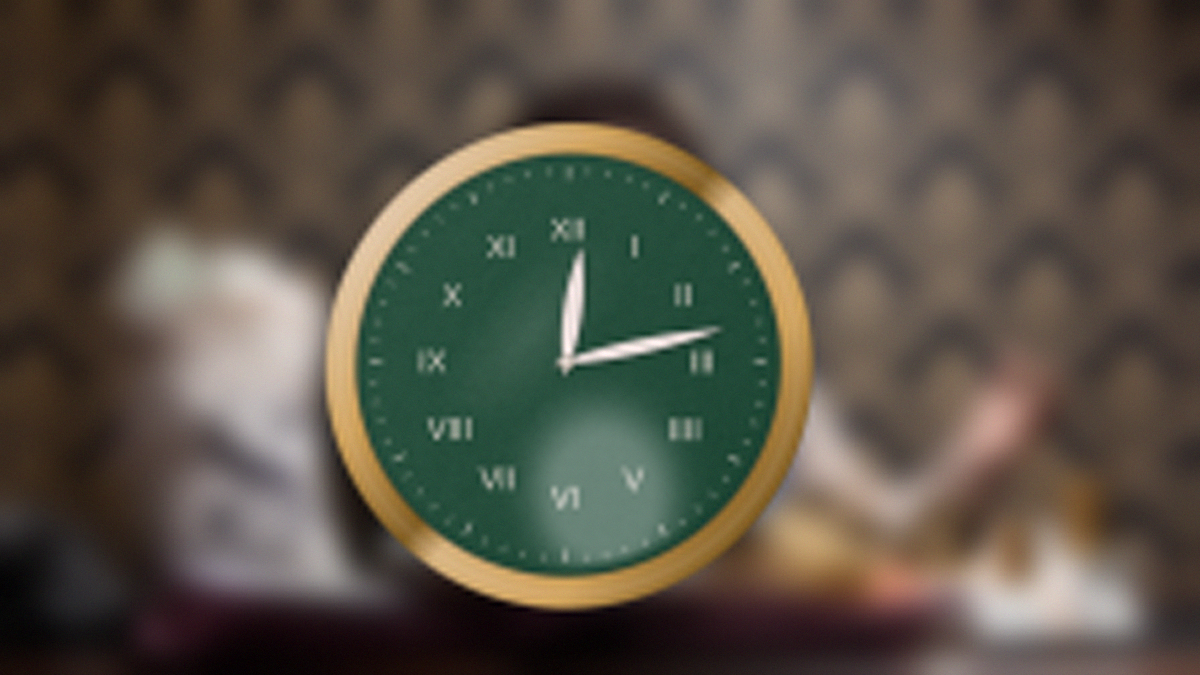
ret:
12.13
